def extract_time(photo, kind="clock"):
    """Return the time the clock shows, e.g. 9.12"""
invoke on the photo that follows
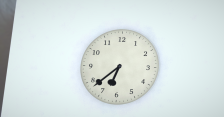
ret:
6.38
